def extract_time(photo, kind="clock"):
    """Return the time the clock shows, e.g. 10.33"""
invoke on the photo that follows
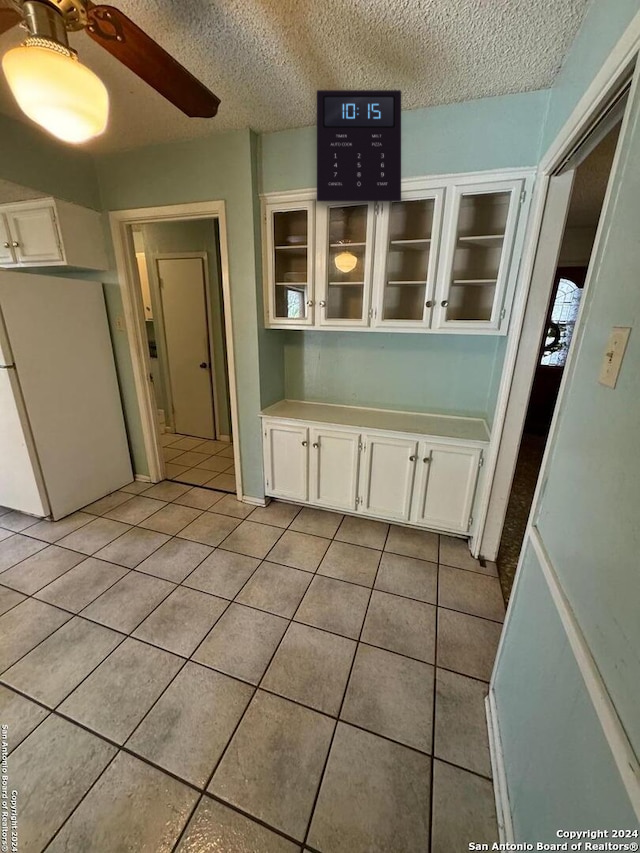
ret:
10.15
